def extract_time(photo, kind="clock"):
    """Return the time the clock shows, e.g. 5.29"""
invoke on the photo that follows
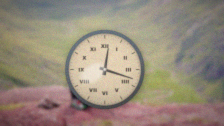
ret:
12.18
